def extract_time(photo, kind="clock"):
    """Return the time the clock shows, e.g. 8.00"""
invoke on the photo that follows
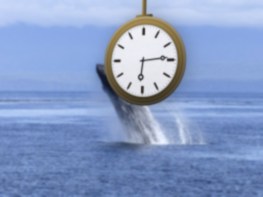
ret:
6.14
